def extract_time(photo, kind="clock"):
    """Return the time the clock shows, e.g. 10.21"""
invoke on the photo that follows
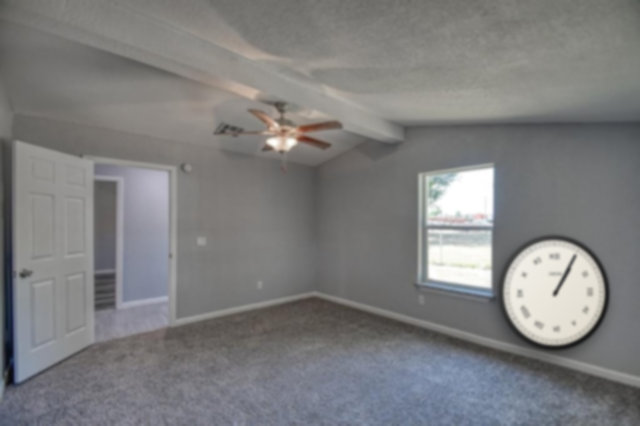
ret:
1.05
